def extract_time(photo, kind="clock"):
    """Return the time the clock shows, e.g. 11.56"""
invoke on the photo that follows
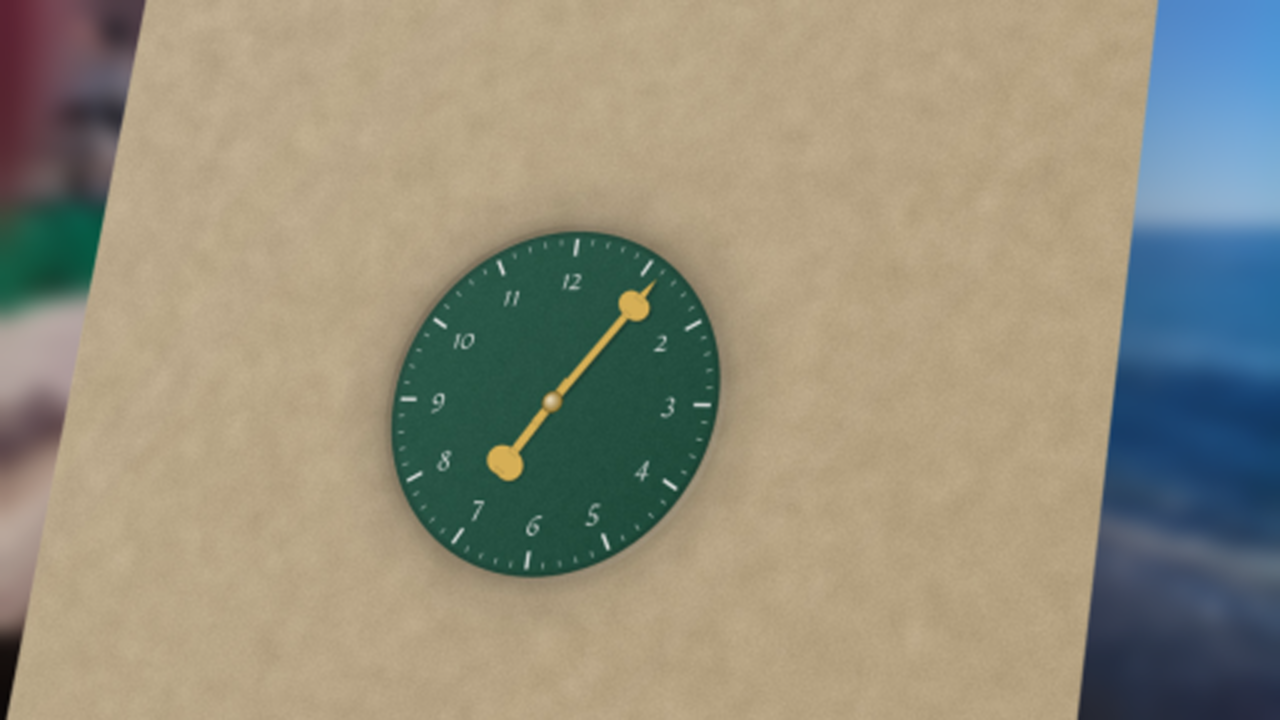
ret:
7.06
